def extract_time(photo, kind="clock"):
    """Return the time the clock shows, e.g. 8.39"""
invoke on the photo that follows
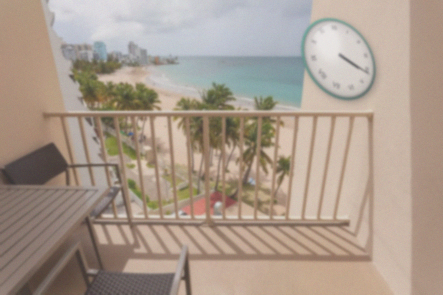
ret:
4.21
